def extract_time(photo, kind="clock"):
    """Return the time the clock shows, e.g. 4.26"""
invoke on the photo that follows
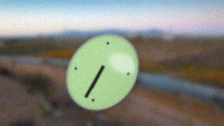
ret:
6.33
